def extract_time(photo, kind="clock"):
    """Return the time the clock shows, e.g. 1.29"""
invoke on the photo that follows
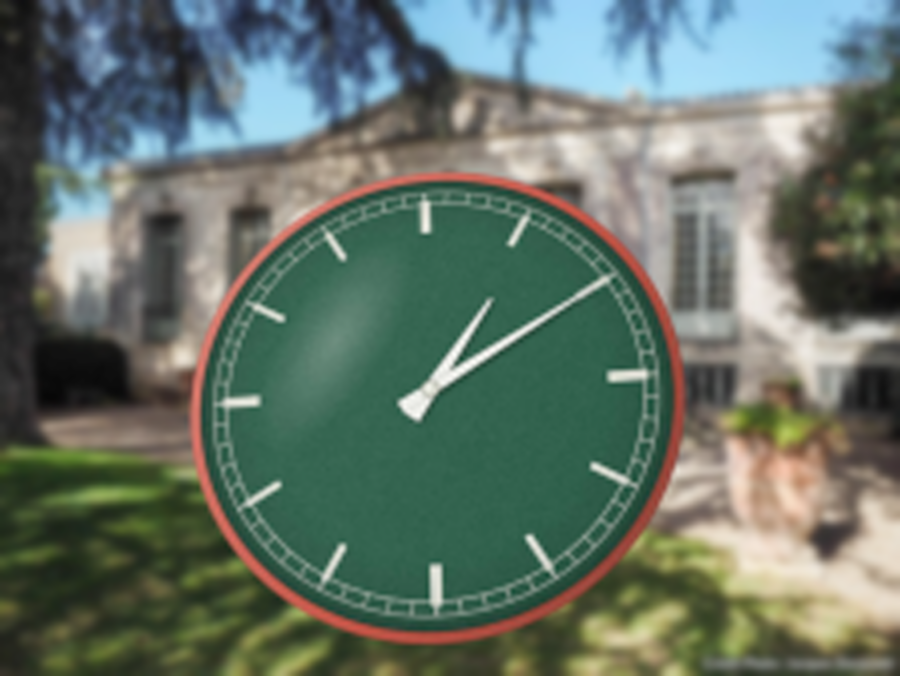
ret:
1.10
